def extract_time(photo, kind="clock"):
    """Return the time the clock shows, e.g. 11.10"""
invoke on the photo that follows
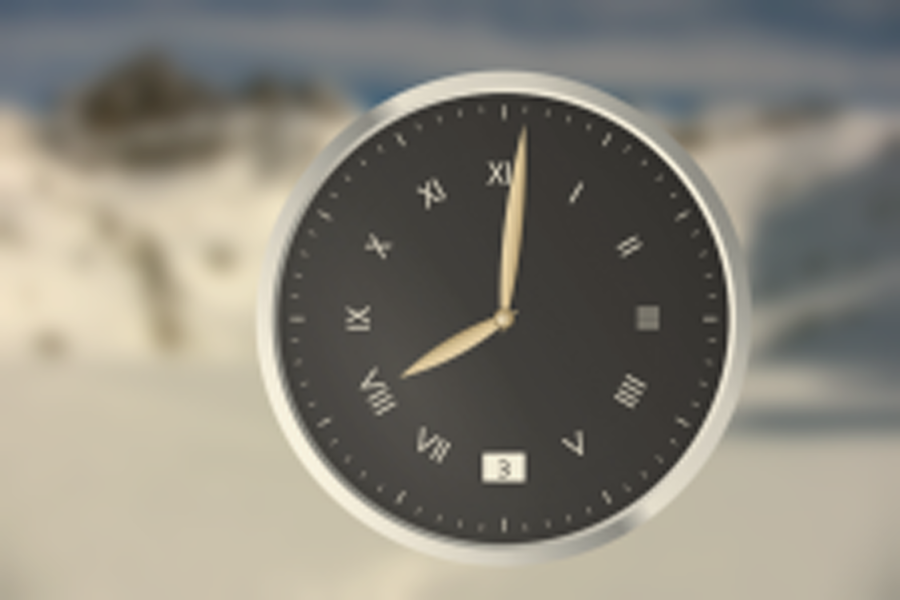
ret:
8.01
